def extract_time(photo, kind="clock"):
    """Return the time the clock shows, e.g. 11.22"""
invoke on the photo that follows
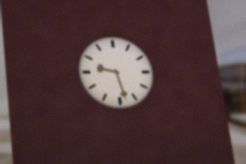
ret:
9.28
